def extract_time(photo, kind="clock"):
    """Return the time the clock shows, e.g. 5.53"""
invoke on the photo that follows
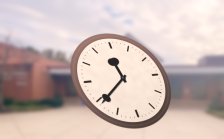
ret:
11.39
